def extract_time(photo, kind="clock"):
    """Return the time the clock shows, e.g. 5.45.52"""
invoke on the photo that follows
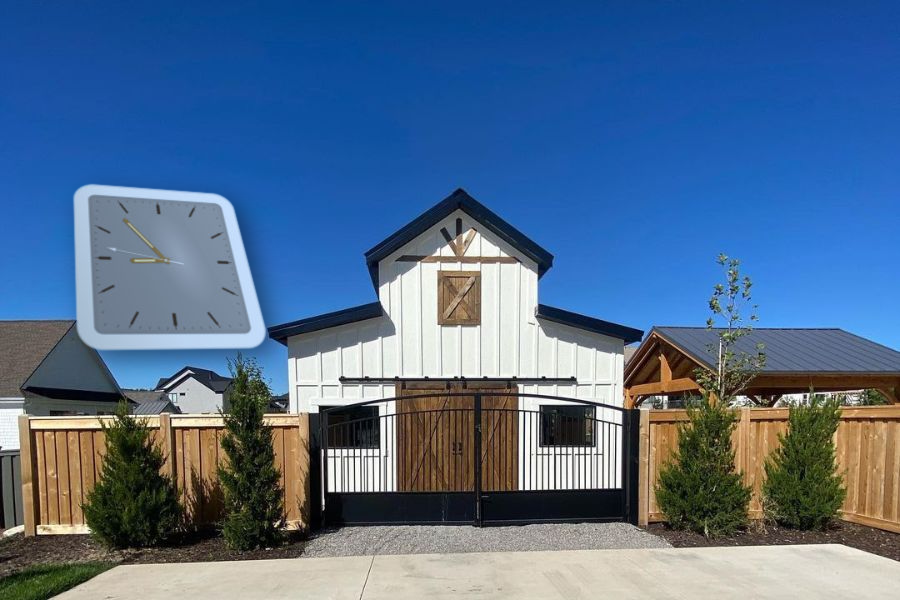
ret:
8.53.47
